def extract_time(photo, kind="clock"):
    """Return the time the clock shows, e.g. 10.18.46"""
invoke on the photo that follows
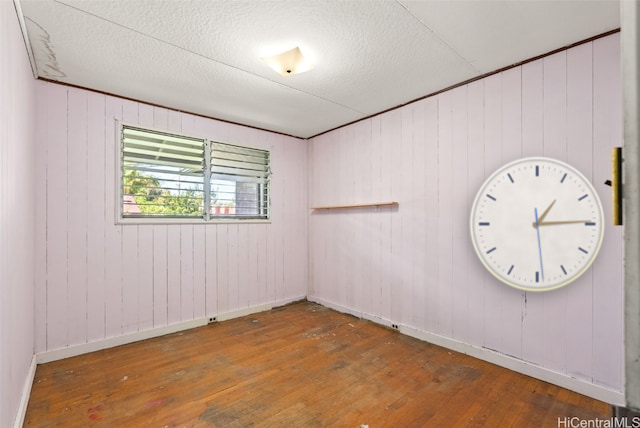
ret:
1.14.29
